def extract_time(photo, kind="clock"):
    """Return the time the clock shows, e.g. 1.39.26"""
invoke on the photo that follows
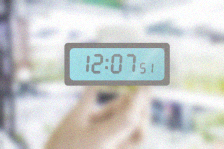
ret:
12.07.51
